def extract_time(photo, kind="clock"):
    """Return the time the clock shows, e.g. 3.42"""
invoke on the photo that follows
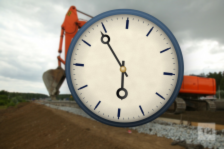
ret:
5.54
